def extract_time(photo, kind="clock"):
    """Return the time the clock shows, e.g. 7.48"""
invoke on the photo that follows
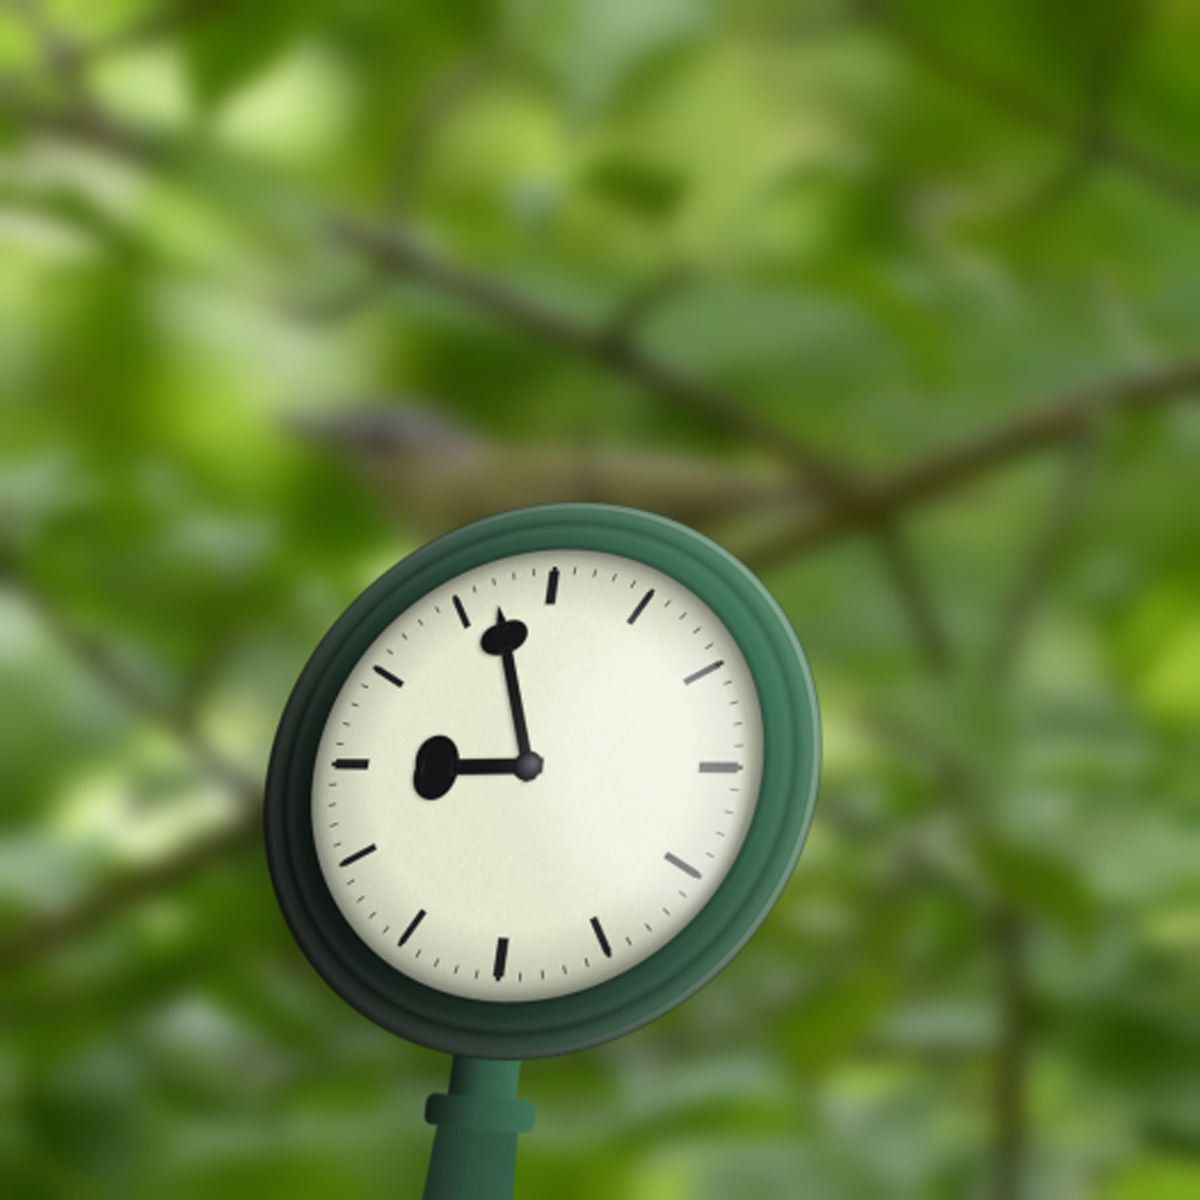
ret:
8.57
